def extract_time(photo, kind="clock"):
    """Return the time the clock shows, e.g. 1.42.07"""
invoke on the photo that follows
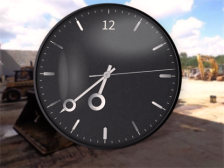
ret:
6.38.14
